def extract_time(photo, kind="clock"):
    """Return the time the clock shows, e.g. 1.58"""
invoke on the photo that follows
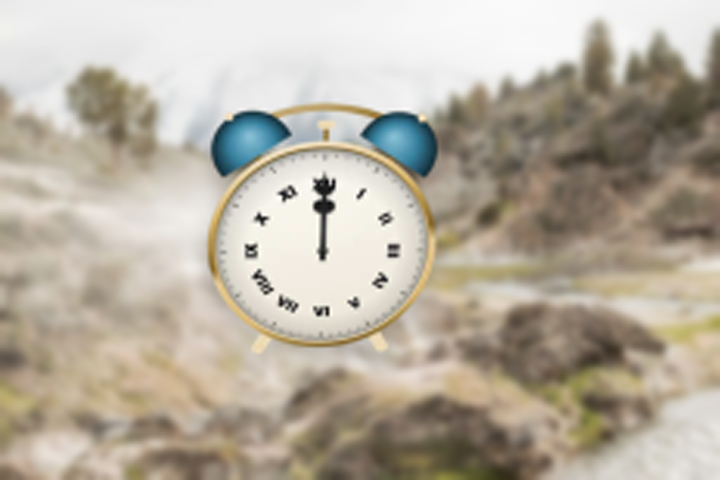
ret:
12.00
